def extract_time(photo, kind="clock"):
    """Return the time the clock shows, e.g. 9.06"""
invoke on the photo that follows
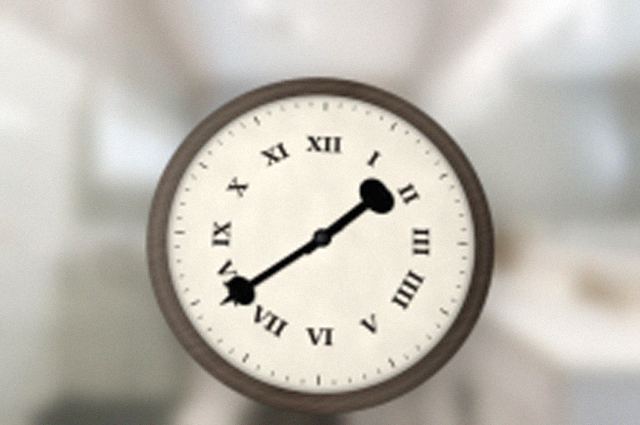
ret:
1.39
